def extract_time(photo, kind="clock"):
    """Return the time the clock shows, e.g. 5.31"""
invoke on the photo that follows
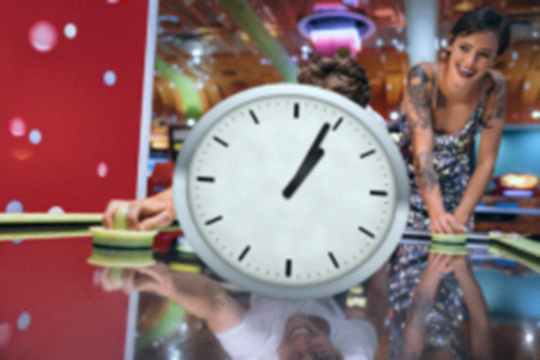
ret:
1.04
